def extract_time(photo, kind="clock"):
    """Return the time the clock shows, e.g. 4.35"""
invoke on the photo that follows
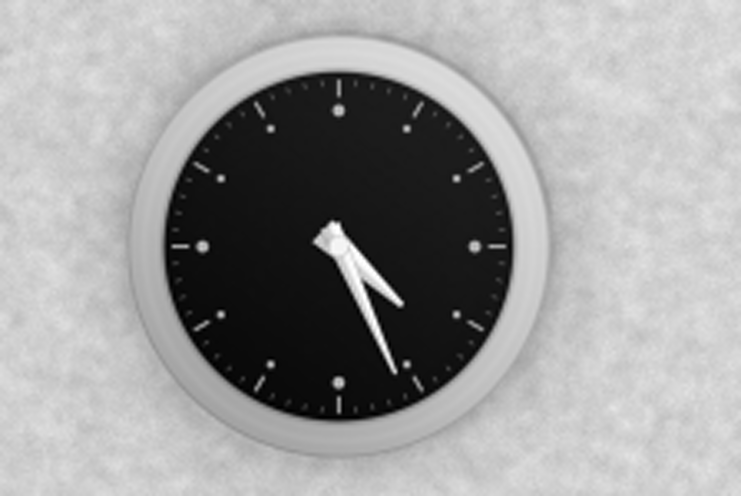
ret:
4.26
